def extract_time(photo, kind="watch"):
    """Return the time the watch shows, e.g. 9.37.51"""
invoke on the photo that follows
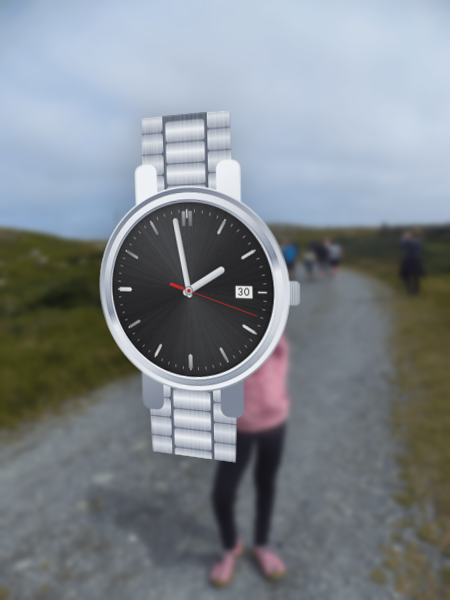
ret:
1.58.18
